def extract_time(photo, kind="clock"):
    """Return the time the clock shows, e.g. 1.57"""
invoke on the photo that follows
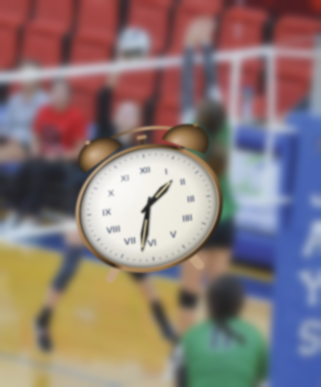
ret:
1.32
